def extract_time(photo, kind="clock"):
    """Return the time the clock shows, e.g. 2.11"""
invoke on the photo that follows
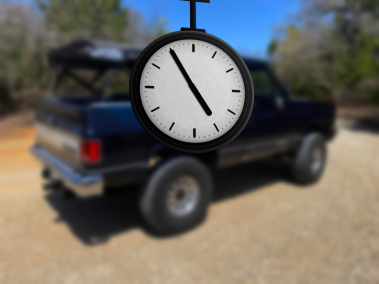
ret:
4.55
